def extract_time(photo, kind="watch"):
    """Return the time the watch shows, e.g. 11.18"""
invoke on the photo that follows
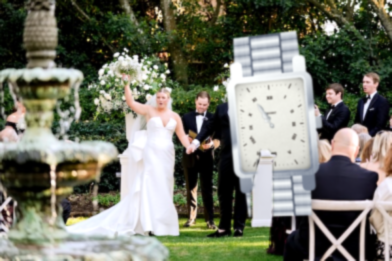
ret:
10.55
